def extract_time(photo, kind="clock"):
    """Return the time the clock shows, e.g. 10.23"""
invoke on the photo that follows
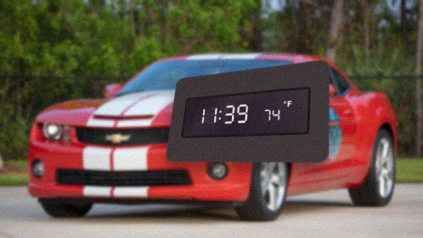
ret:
11.39
